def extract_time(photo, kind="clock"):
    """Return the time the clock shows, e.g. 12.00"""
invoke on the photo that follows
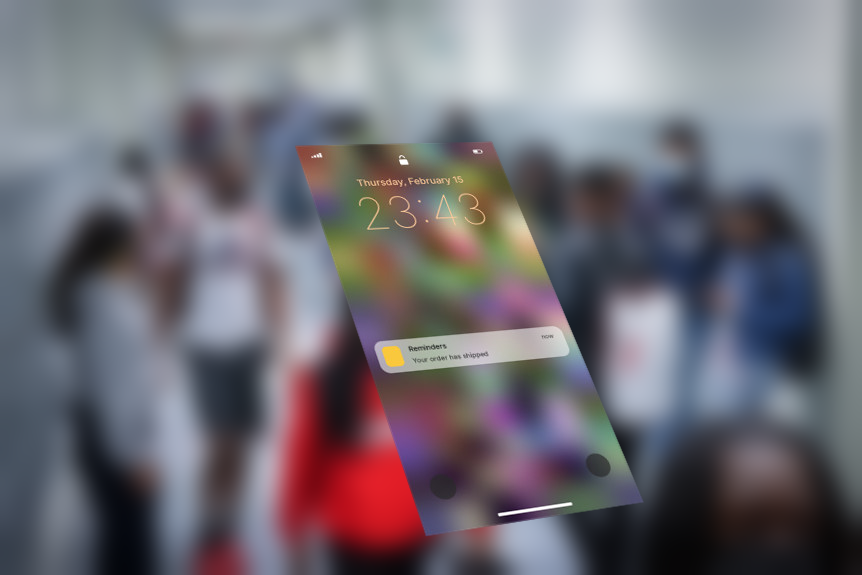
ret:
23.43
